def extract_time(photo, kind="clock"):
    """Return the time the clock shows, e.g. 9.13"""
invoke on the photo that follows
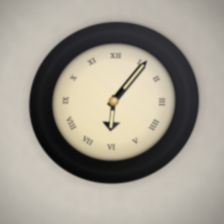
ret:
6.06
